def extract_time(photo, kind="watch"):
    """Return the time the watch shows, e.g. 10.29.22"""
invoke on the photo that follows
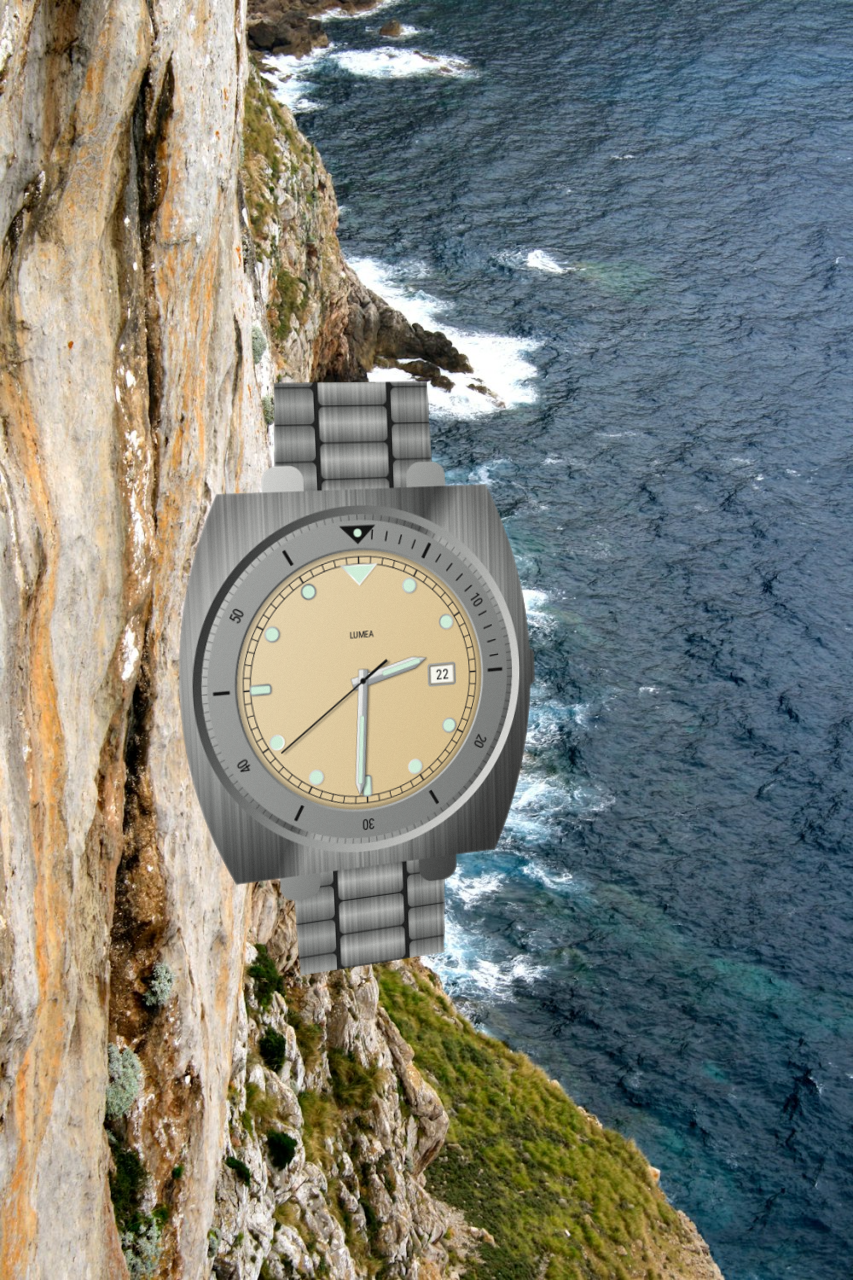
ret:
2.30.39
